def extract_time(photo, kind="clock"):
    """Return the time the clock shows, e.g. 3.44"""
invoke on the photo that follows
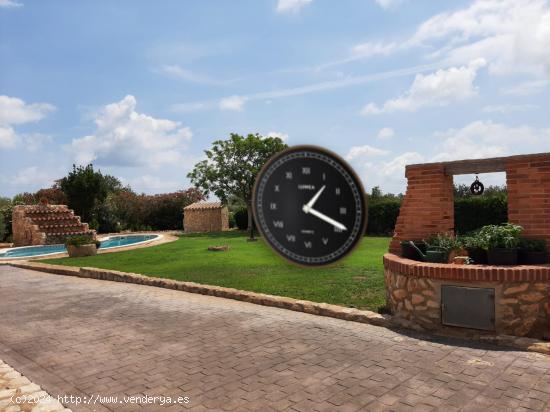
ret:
1.19
